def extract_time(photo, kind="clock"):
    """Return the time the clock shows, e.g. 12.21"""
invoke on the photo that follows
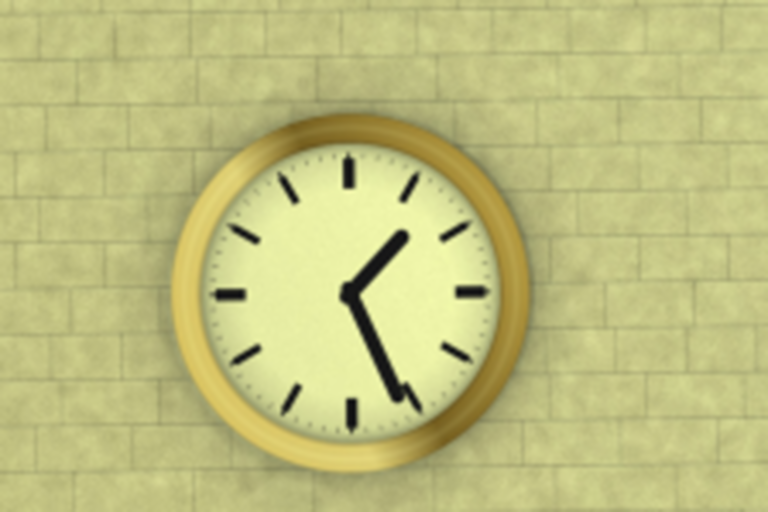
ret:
1.26
